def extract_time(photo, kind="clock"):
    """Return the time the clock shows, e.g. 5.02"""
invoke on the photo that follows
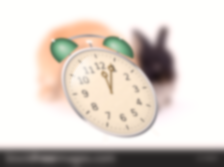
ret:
12.04
